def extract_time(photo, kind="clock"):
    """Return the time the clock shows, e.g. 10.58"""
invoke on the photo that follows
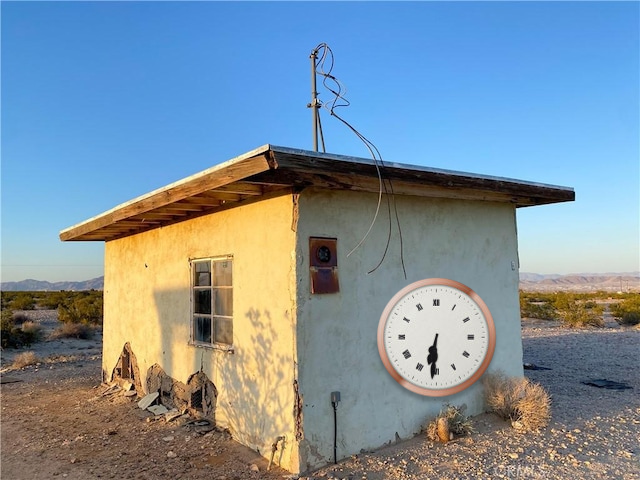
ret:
6.31
